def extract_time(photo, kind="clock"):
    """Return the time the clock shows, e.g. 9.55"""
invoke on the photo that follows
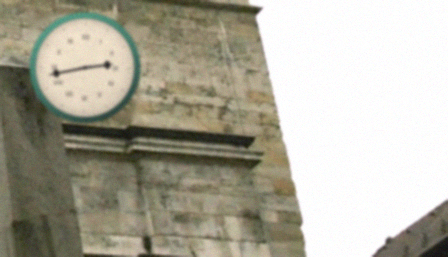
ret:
2.43
